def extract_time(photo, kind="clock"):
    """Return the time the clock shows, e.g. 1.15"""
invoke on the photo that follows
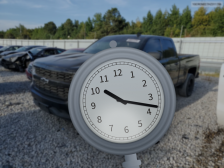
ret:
10.18
